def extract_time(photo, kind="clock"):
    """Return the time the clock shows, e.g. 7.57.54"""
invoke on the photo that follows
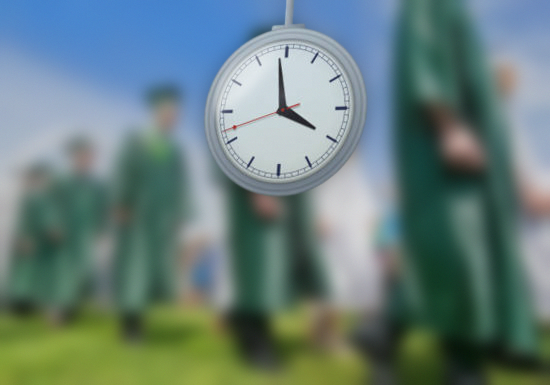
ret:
3.58.42
